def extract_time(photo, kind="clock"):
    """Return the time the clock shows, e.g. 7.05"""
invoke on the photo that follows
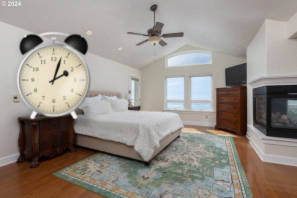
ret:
2.03
